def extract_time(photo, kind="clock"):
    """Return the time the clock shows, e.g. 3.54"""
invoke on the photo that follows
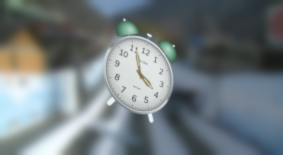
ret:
3.56
